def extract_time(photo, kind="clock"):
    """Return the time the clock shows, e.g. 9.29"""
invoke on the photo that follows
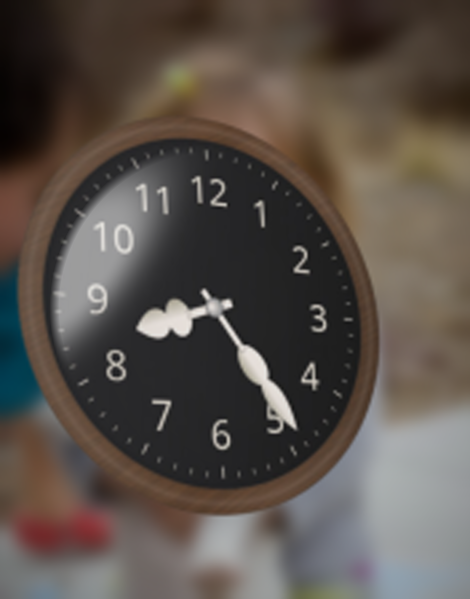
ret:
8.24
